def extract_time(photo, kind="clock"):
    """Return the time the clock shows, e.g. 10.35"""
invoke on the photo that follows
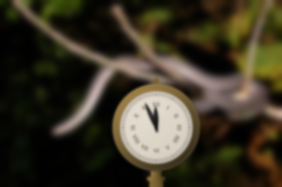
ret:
11.56
